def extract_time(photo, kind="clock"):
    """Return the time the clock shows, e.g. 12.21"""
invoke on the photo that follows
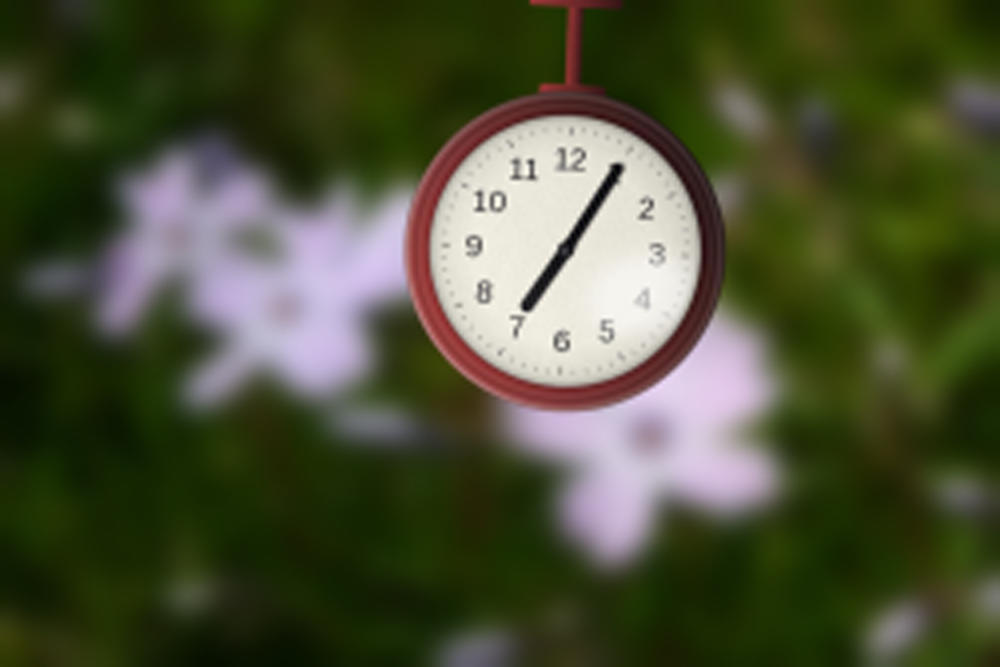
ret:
7.05
